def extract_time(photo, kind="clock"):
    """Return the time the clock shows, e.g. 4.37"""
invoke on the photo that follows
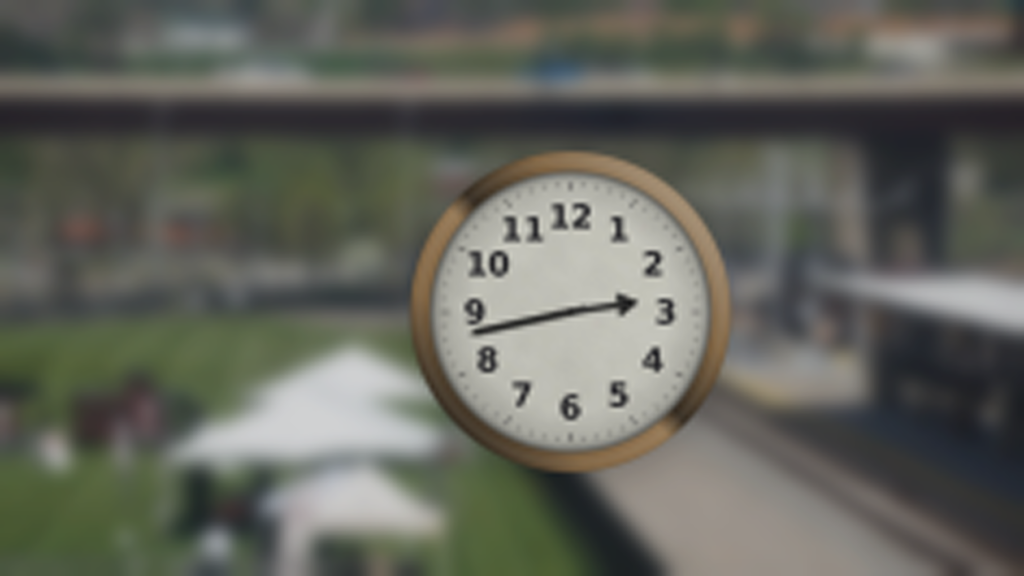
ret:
2.43
